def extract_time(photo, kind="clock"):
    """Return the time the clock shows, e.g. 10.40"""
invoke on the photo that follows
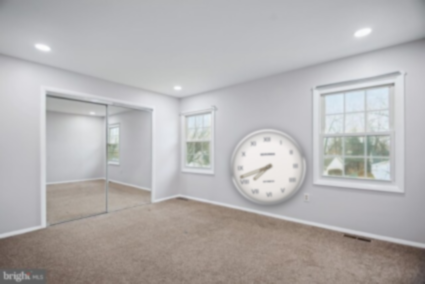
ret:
7.42
